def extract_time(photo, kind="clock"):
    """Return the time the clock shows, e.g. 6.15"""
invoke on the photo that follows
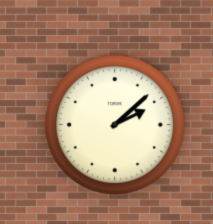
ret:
2.08
